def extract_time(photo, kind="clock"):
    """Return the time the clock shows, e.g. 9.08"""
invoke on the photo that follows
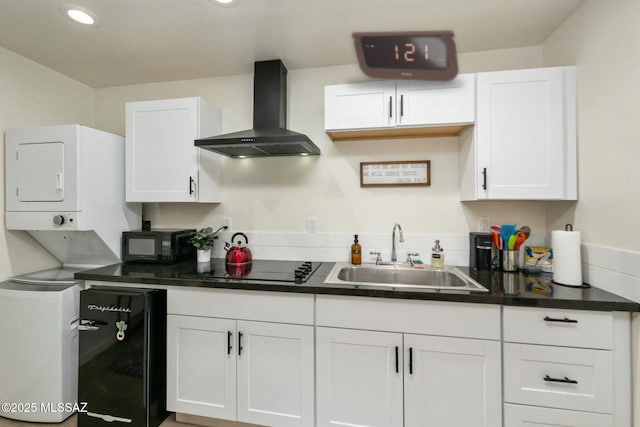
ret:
1.21
